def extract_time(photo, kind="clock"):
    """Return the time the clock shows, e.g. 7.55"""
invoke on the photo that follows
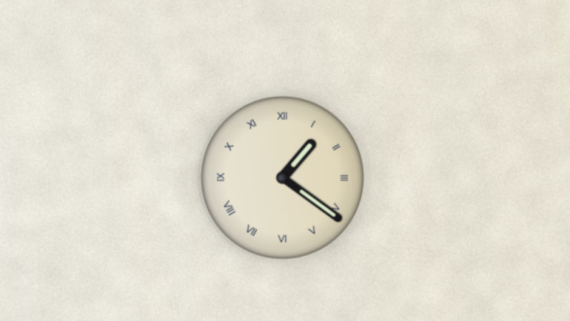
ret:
1.21
